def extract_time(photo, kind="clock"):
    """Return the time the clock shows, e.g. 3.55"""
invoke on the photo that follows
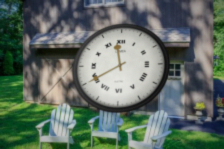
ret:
11.40
